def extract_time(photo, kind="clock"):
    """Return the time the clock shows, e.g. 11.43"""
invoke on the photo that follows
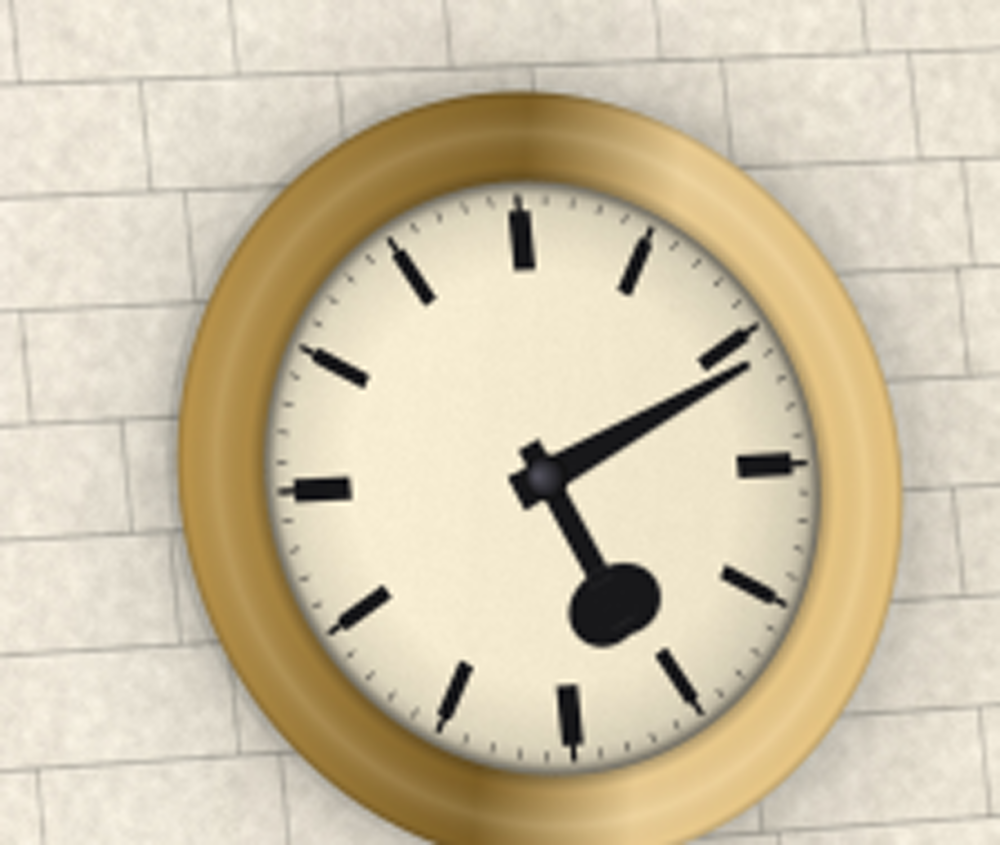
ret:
5.11
